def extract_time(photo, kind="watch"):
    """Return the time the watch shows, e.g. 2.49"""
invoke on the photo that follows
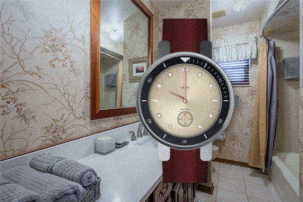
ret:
10.00
